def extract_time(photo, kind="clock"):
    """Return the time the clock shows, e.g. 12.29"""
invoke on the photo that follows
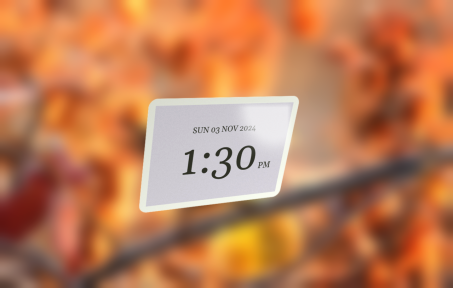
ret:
1.30
